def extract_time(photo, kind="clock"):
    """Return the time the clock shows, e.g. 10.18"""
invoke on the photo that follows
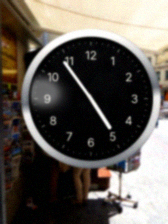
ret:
4.54
